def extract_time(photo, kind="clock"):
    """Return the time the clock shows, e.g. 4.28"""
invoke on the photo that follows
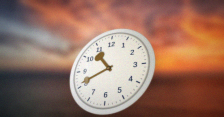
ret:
10.41
